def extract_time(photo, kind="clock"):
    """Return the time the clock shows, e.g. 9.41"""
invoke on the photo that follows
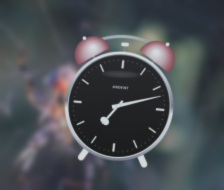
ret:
7.12
